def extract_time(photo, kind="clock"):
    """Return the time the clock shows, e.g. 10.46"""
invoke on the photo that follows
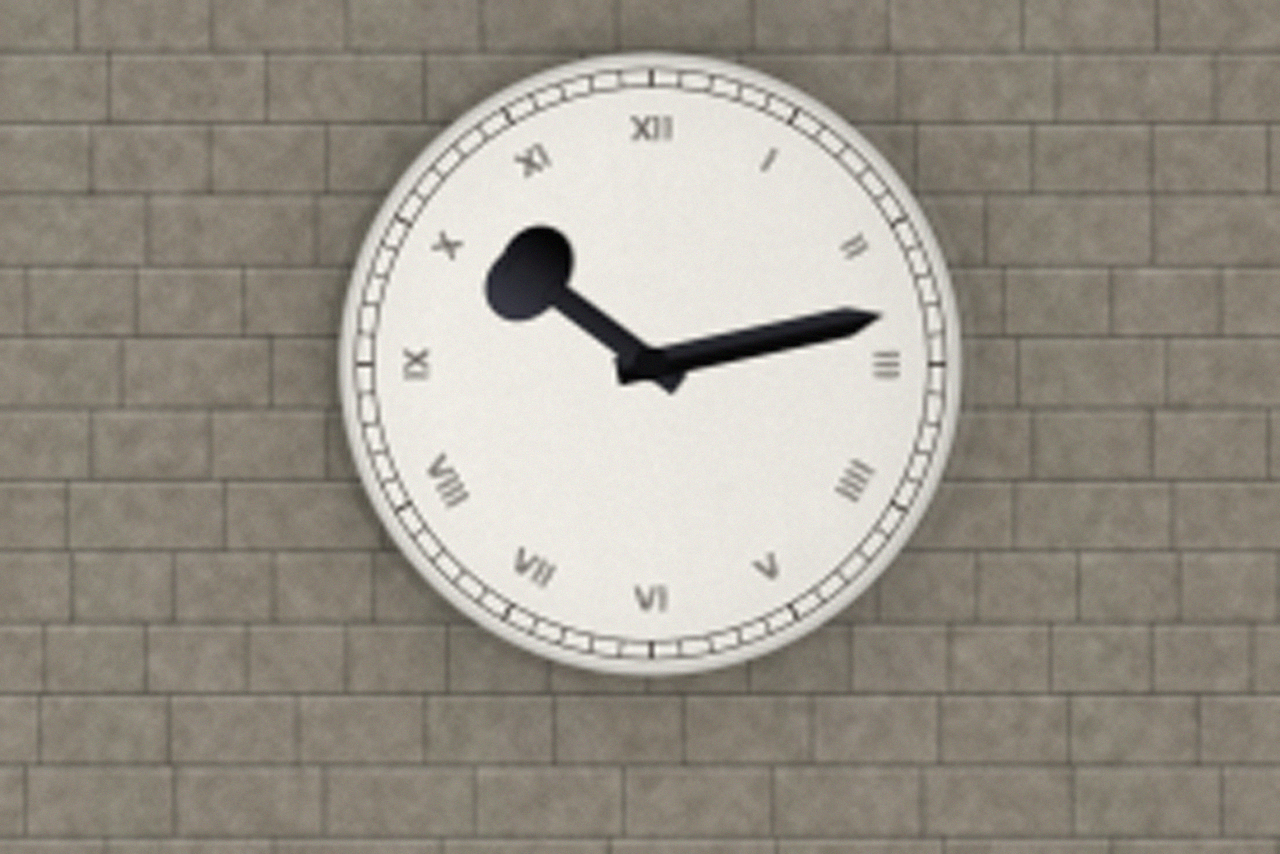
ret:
10.13
